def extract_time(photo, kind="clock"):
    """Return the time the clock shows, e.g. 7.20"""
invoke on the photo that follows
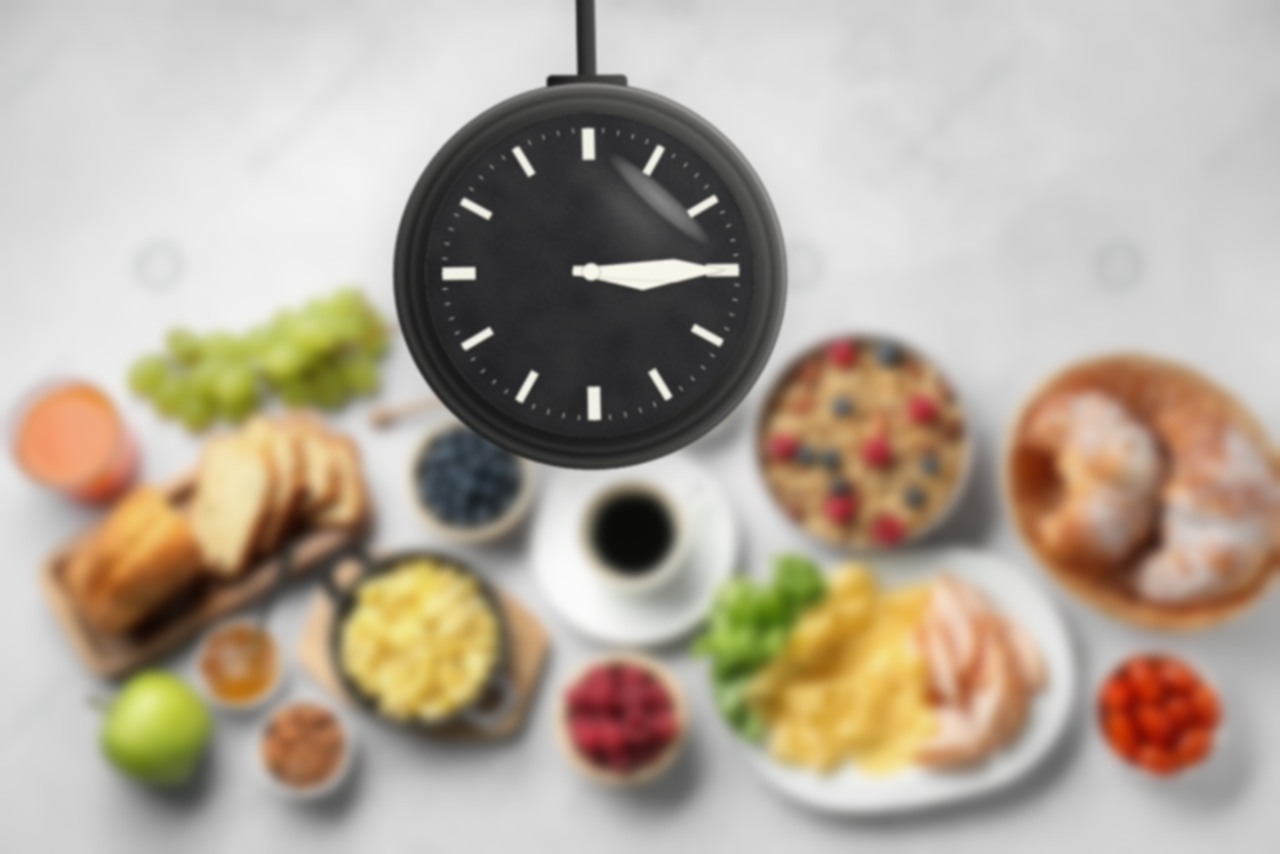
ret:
3.15
